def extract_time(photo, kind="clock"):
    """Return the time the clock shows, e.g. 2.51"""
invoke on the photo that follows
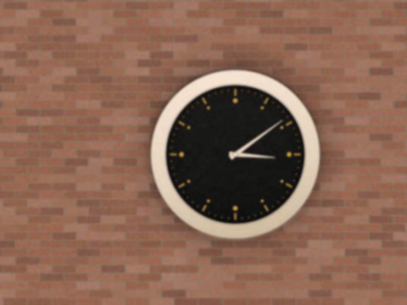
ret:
3.09
